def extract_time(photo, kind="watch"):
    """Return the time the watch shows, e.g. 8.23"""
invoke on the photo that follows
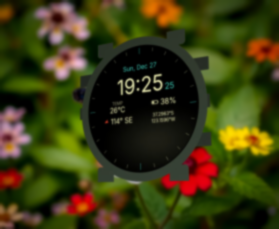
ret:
19.25
